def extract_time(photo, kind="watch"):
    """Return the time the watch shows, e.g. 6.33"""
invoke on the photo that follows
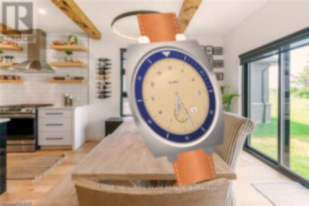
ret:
6.27
